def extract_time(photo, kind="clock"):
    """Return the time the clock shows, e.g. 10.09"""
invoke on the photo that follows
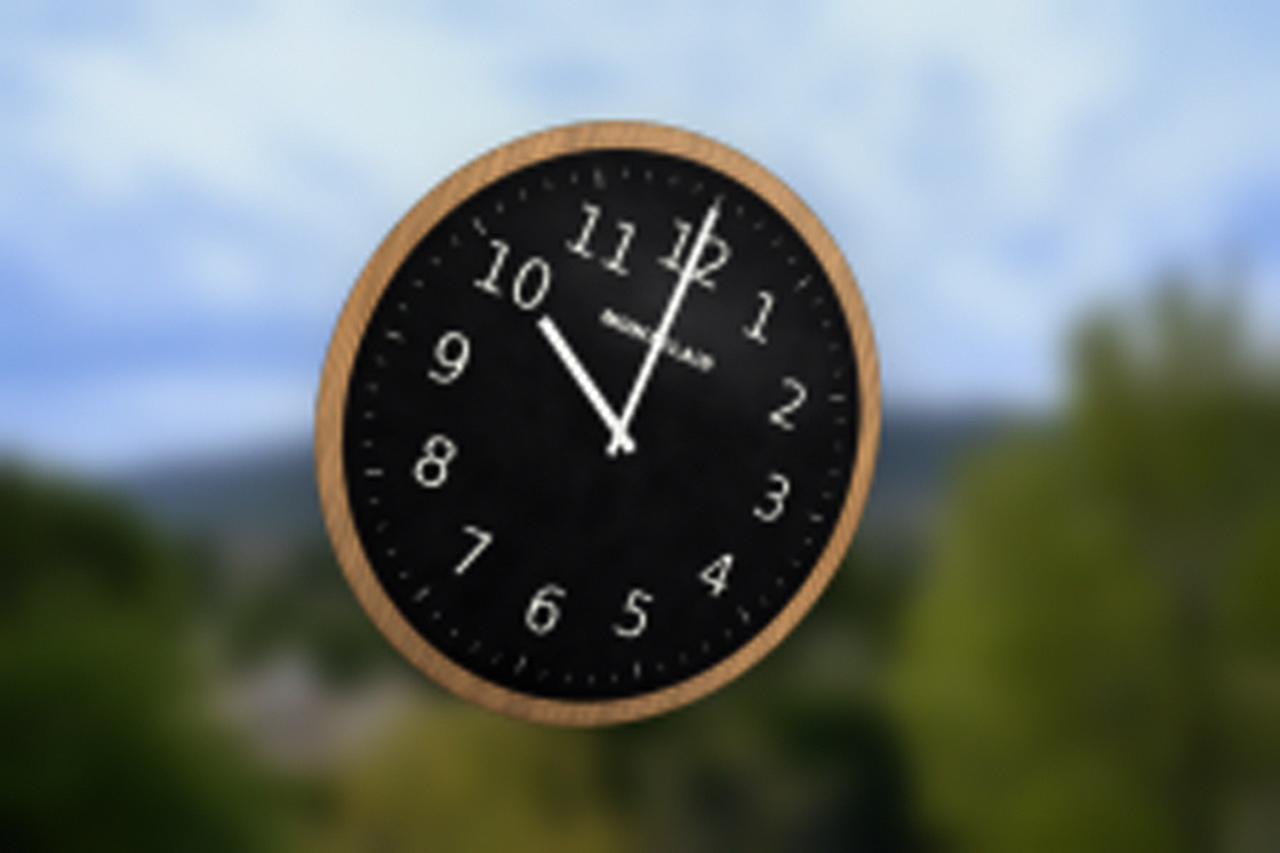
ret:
10.00
